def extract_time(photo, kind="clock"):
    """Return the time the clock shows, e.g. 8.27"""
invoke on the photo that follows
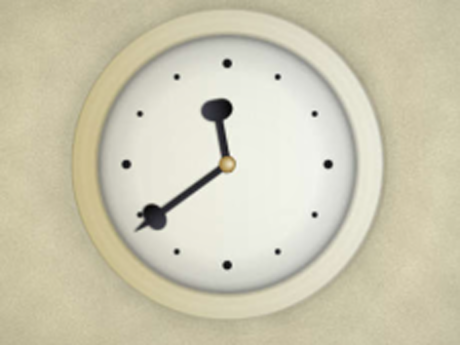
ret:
11.39
